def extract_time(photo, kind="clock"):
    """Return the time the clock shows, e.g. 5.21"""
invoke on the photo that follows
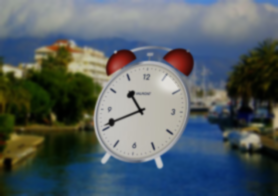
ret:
10.41
